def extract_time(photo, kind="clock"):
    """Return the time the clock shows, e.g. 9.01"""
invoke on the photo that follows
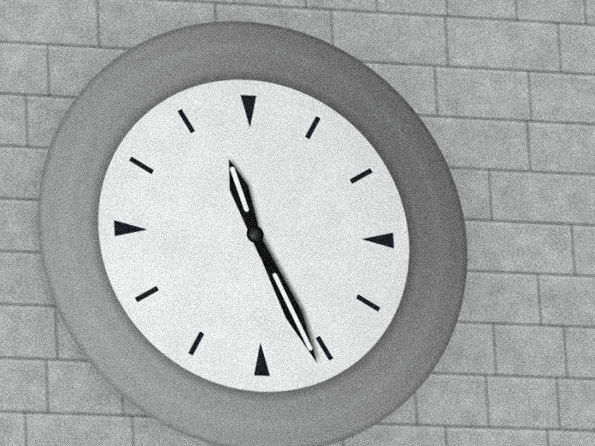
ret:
11.26
